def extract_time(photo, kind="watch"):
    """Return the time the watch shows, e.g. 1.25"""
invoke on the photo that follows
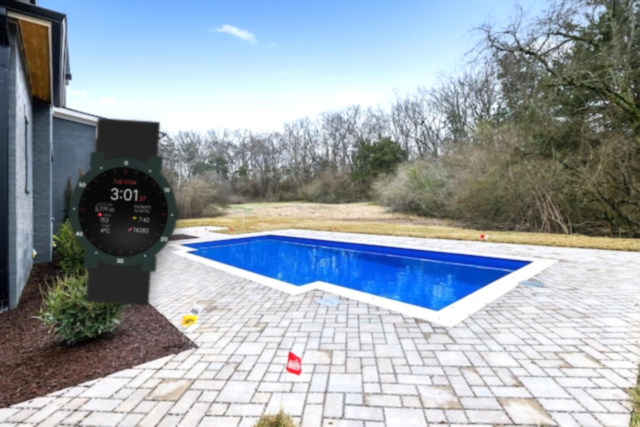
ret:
3.01
